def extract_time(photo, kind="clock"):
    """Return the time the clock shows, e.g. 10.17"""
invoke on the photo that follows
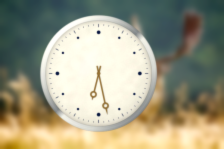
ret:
6.28
